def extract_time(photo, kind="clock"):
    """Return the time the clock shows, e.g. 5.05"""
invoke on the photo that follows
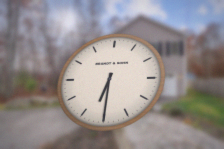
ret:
6.30
